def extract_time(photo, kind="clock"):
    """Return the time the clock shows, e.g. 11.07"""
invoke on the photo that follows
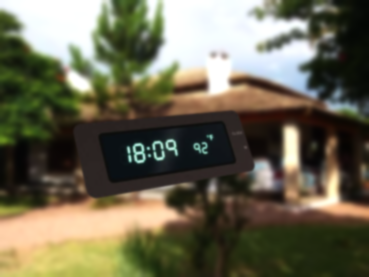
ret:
18.09
